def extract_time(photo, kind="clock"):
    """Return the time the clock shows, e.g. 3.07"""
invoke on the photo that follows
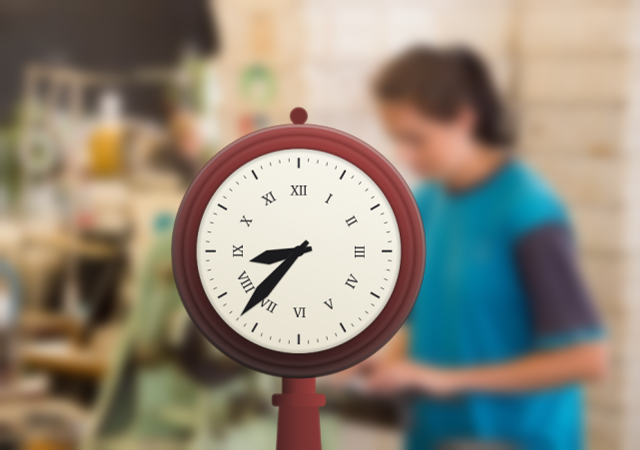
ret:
8.37
